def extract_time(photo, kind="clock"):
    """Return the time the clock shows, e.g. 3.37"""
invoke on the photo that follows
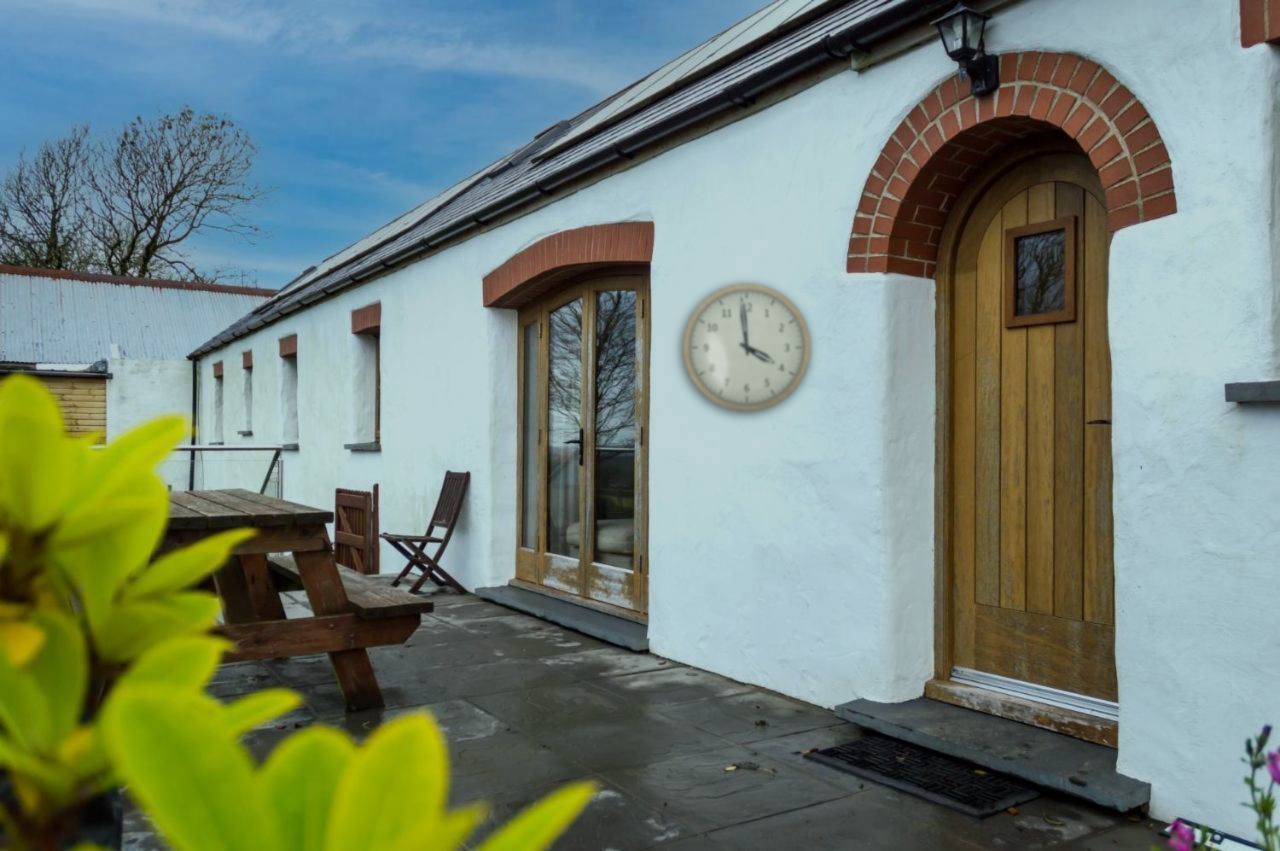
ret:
3.59
